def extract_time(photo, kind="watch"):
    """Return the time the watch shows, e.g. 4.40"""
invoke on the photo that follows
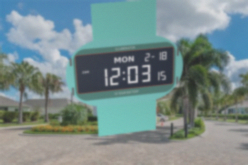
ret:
12.03
